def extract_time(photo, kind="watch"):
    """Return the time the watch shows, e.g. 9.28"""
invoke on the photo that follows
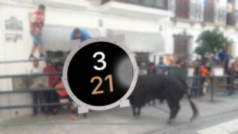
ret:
3.21
